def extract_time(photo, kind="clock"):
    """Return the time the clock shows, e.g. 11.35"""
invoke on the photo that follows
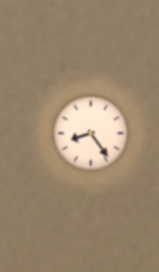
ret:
8.24
